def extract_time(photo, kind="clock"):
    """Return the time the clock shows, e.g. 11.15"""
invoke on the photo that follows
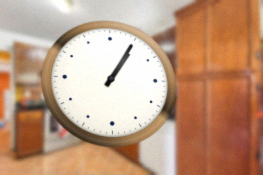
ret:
1.05
